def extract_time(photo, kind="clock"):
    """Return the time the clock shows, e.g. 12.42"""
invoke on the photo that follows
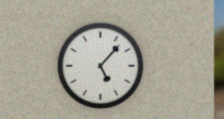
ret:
5.07
